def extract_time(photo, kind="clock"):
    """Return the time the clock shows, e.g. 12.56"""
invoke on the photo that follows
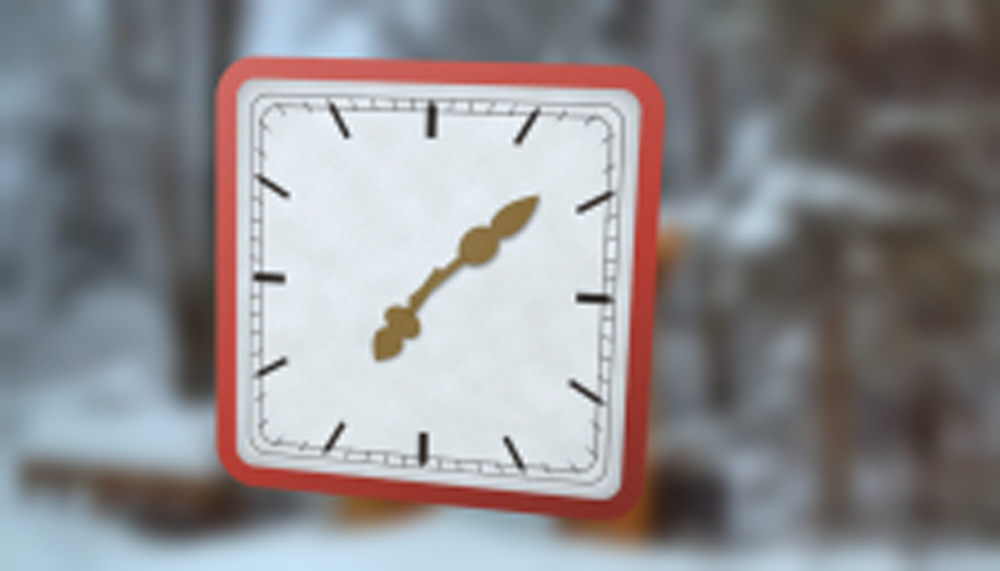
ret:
7.08
